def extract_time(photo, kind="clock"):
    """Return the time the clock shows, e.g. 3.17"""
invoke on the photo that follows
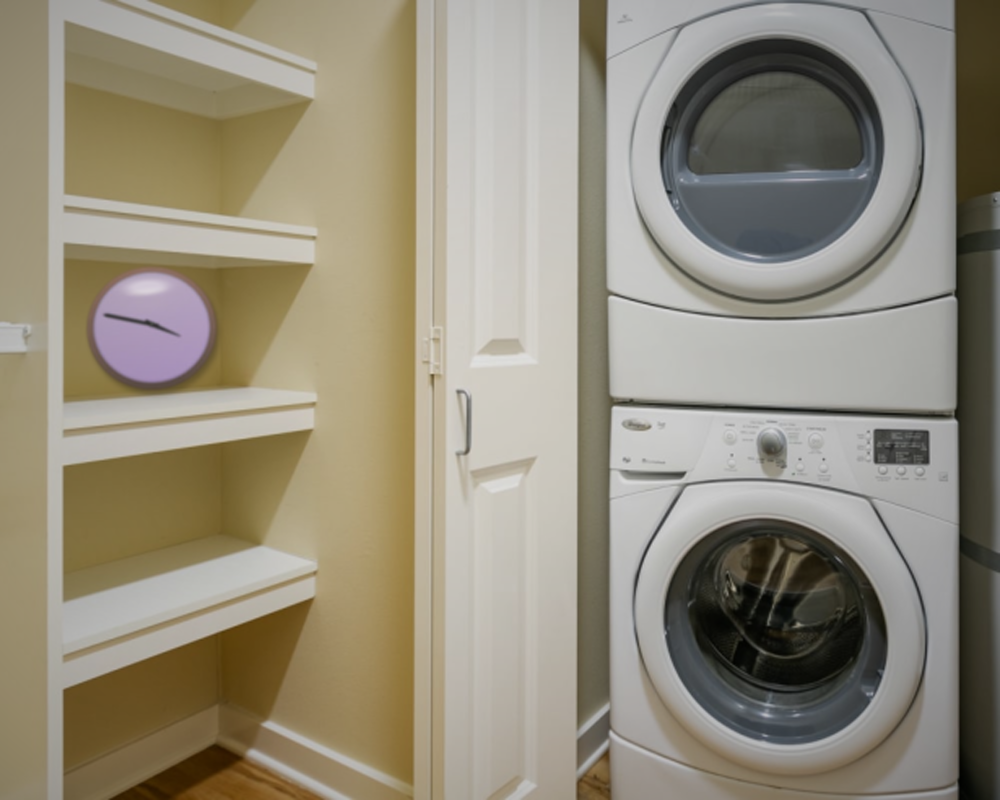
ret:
3.47
